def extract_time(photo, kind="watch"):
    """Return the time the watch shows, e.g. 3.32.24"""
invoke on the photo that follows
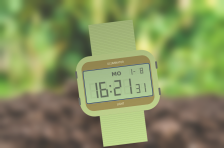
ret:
16.21.31
